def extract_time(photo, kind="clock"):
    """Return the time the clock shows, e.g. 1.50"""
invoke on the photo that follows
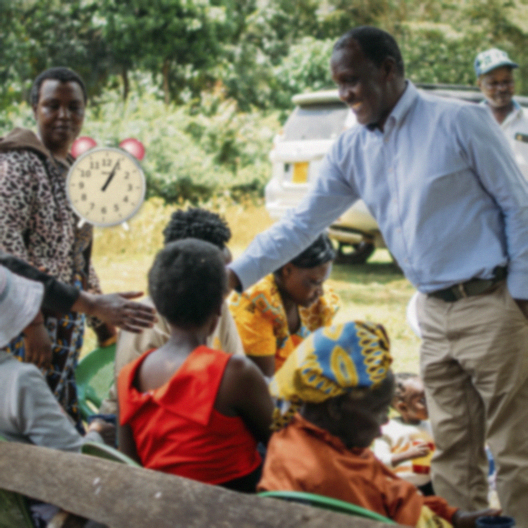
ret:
1.04
